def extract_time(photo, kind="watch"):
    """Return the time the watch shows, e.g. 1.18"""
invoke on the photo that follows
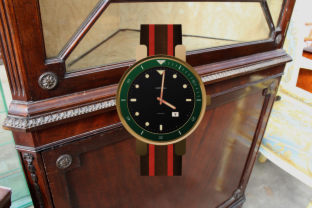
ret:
4.01
